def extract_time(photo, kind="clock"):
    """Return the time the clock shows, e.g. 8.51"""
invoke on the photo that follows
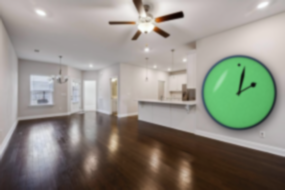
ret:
2.02
